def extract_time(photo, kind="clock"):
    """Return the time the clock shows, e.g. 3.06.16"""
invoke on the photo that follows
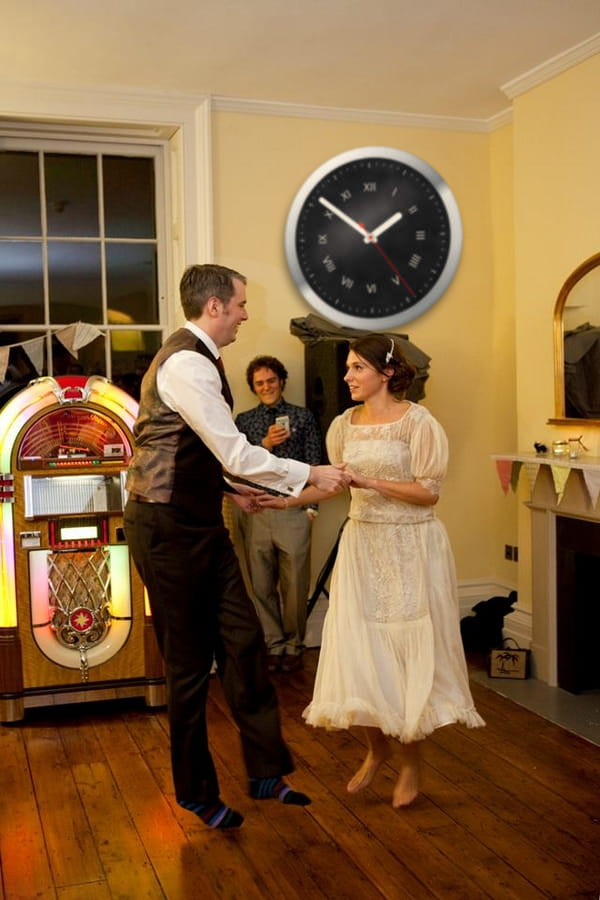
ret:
1.51.24
